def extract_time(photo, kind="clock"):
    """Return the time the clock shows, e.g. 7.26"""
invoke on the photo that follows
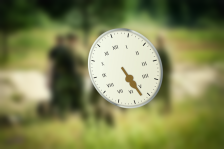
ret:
5.27
